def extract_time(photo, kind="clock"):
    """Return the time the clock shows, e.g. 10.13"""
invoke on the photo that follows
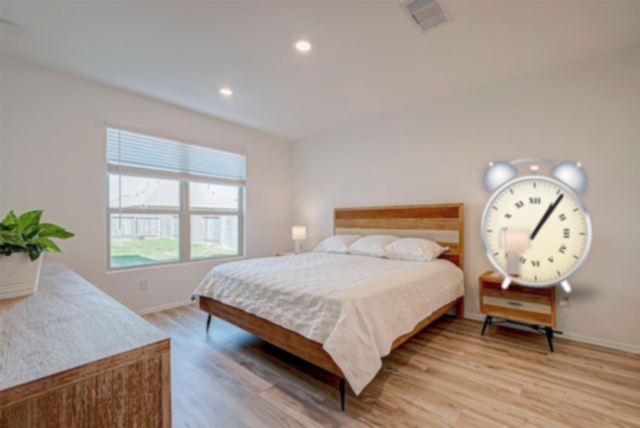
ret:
1.06
